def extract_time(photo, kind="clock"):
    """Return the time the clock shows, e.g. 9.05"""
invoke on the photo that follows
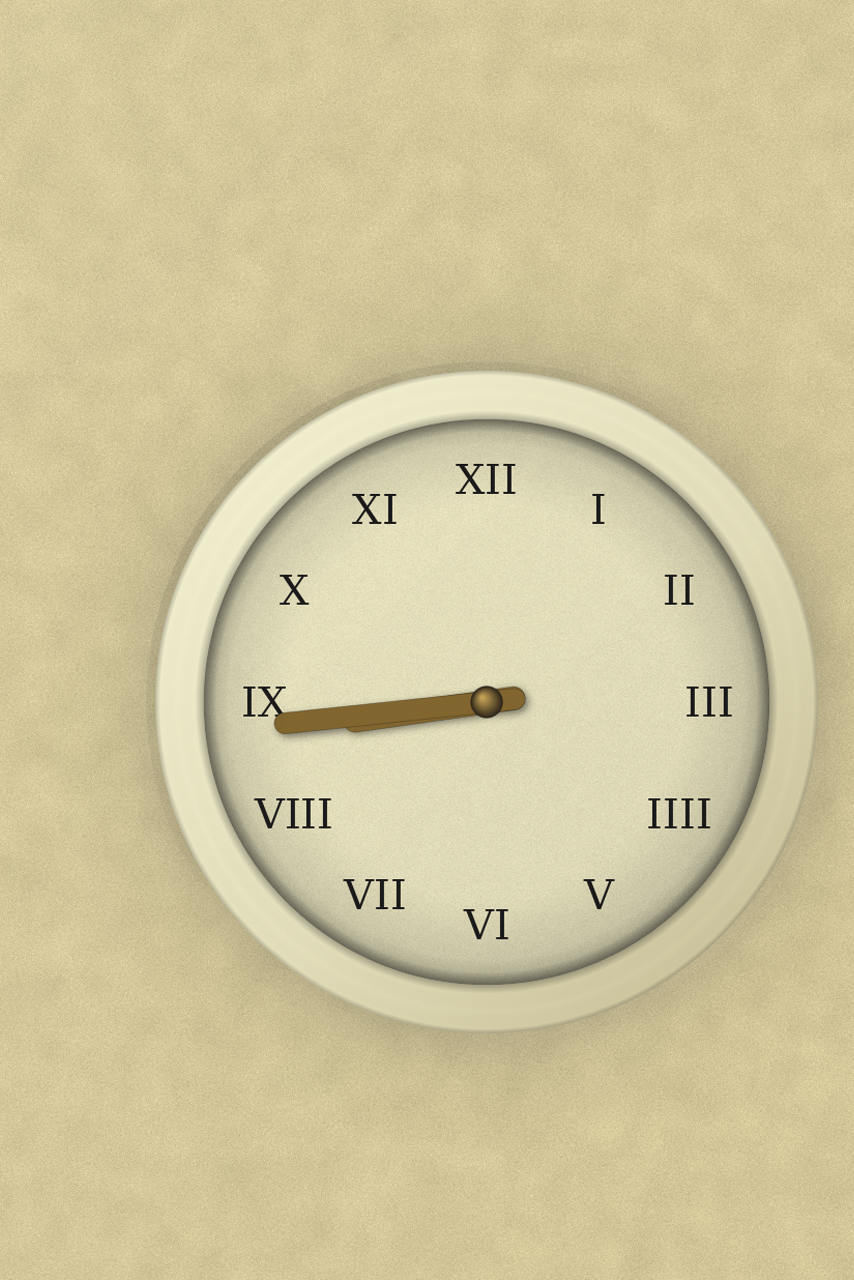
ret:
8.44
